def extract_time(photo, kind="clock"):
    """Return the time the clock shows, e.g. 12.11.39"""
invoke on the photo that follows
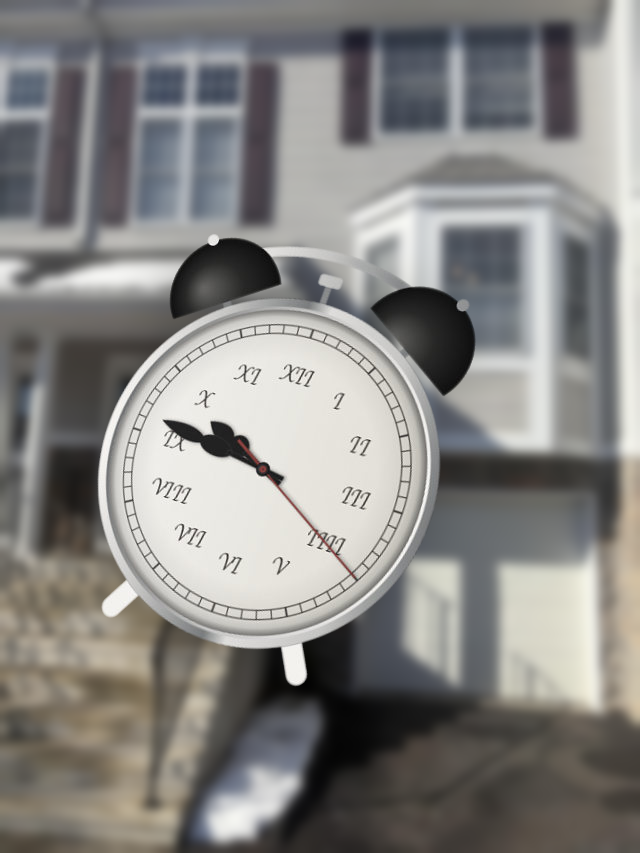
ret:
9.46.20
